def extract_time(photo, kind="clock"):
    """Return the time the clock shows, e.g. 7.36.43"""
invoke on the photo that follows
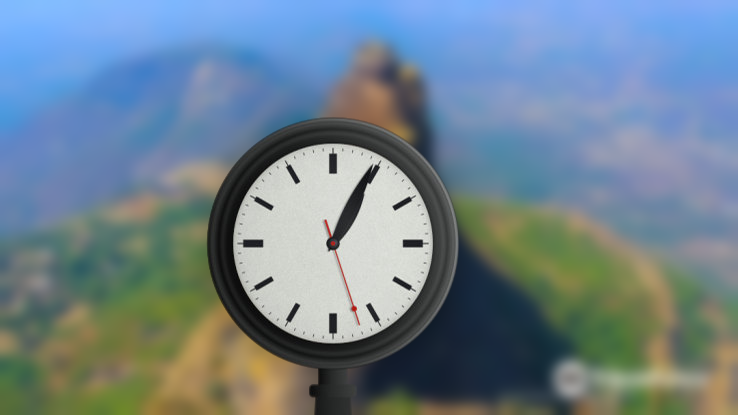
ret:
1.04.27
